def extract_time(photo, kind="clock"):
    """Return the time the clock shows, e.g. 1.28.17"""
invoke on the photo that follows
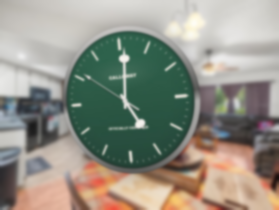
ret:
5.00.51
